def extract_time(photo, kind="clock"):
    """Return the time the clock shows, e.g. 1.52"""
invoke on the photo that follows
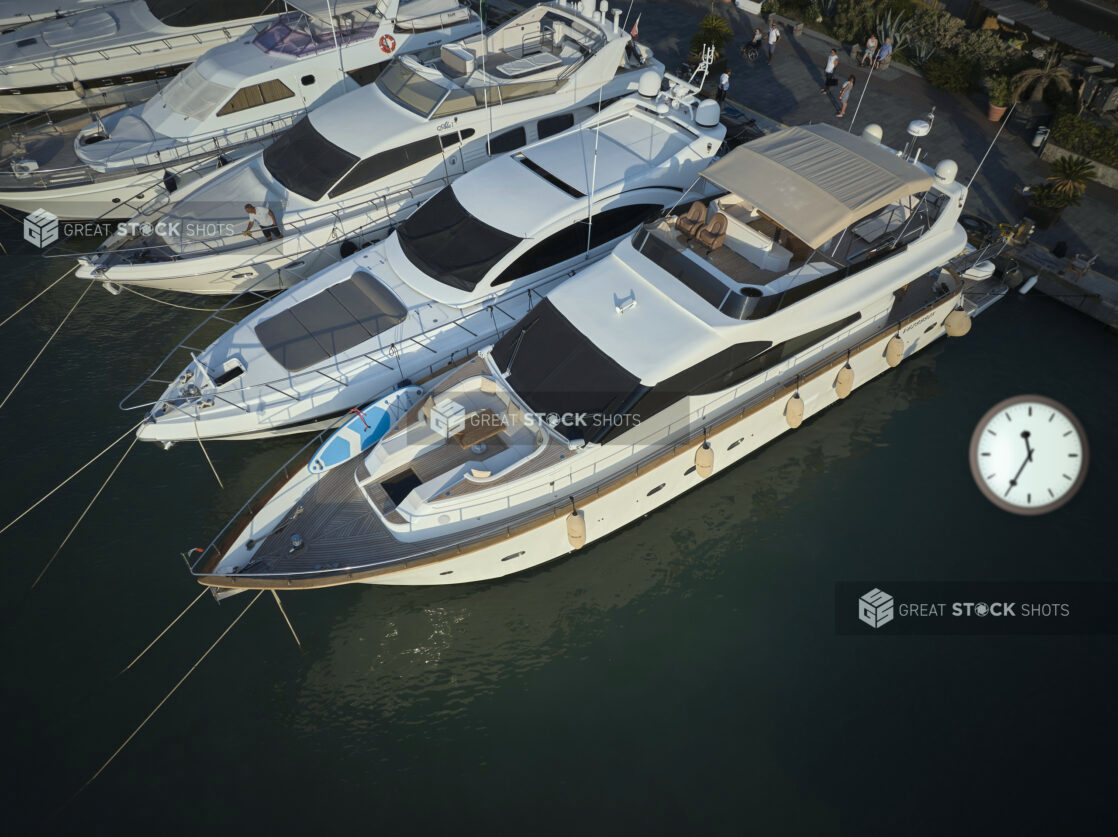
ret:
11.35
